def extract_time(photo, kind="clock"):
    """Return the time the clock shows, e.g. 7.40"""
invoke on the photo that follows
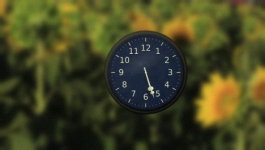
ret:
5.27
